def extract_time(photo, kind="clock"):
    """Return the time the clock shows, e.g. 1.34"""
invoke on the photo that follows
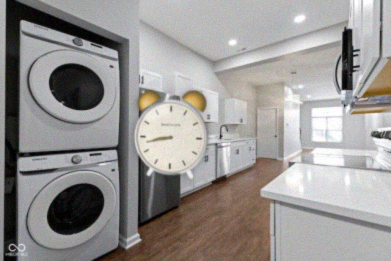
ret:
8.43
